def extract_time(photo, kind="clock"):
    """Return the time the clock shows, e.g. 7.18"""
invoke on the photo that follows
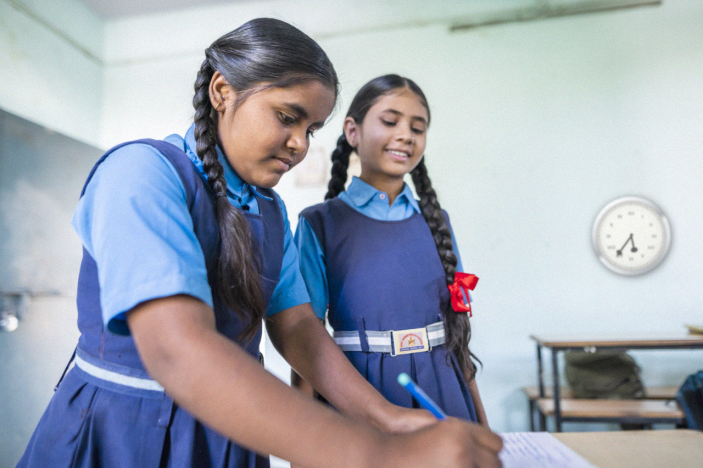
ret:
5.36
